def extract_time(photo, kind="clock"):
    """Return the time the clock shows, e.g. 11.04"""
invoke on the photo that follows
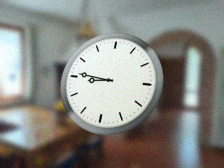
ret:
8.46
